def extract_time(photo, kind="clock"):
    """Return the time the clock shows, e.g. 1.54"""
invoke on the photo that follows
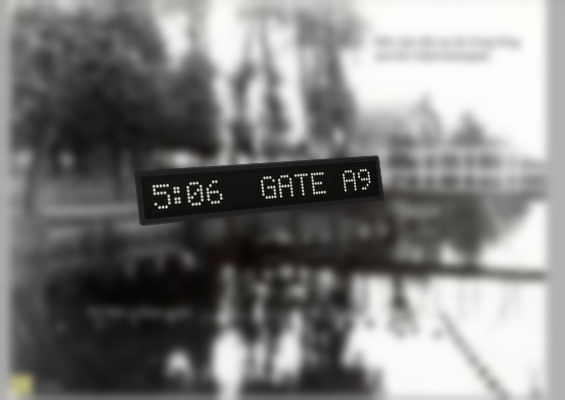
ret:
5.06
